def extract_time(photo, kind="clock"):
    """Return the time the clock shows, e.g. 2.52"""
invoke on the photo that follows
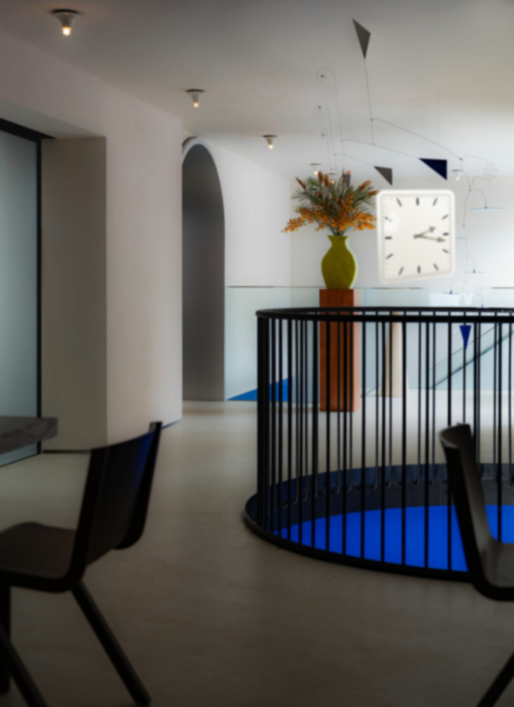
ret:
2.17
